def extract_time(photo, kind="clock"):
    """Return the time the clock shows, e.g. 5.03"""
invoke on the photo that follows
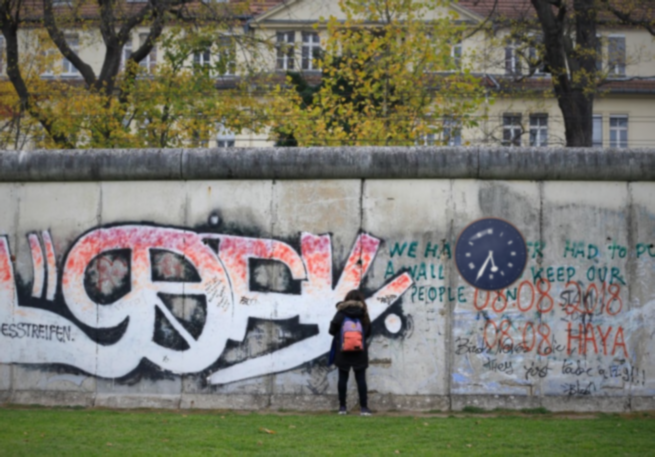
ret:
5.35
